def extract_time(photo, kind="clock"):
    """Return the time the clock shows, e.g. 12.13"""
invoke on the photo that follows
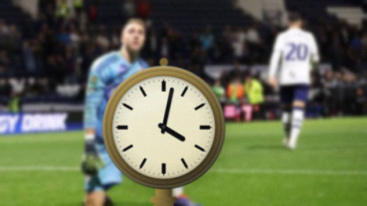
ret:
4.02
